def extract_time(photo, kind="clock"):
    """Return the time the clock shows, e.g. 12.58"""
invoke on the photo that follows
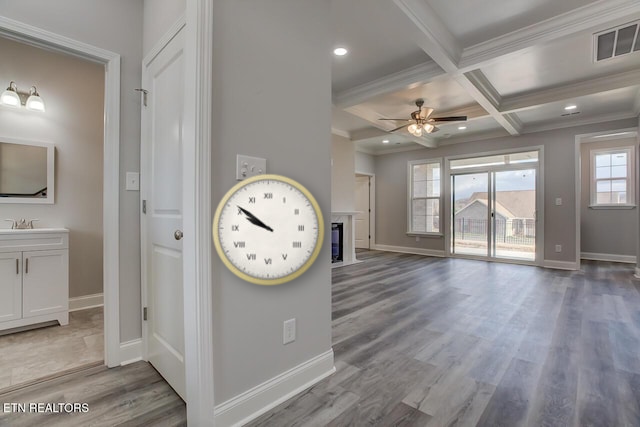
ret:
9.51
